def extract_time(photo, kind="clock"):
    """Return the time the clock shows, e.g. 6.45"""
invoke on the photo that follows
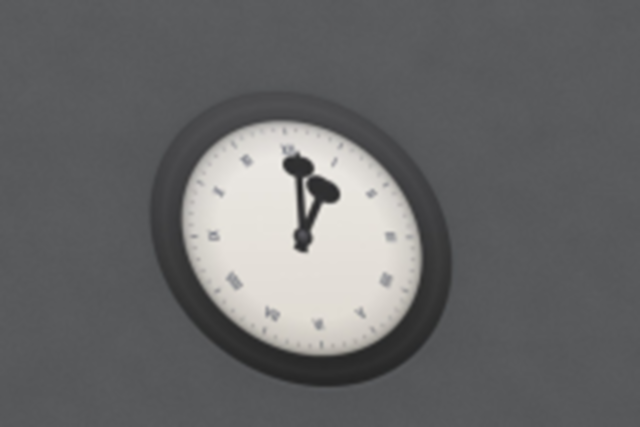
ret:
1.01
